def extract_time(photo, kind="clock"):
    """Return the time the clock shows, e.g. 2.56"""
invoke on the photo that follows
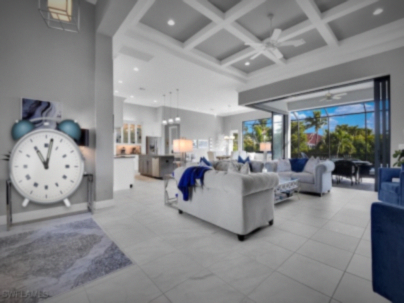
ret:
11.02
